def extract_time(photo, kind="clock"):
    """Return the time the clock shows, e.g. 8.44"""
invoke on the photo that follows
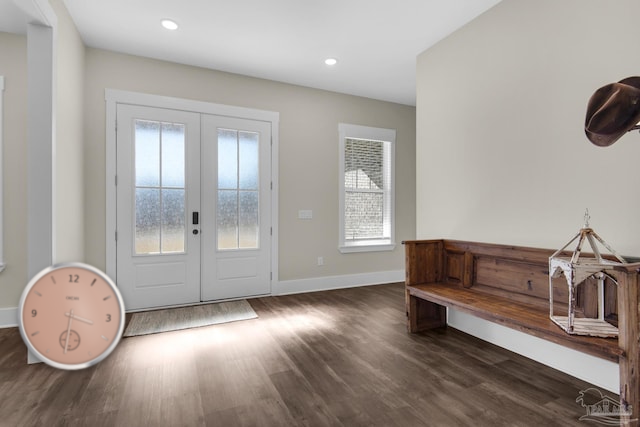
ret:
3.31
